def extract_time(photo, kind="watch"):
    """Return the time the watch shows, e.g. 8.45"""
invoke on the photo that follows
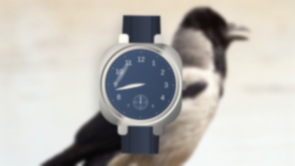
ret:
8.43
